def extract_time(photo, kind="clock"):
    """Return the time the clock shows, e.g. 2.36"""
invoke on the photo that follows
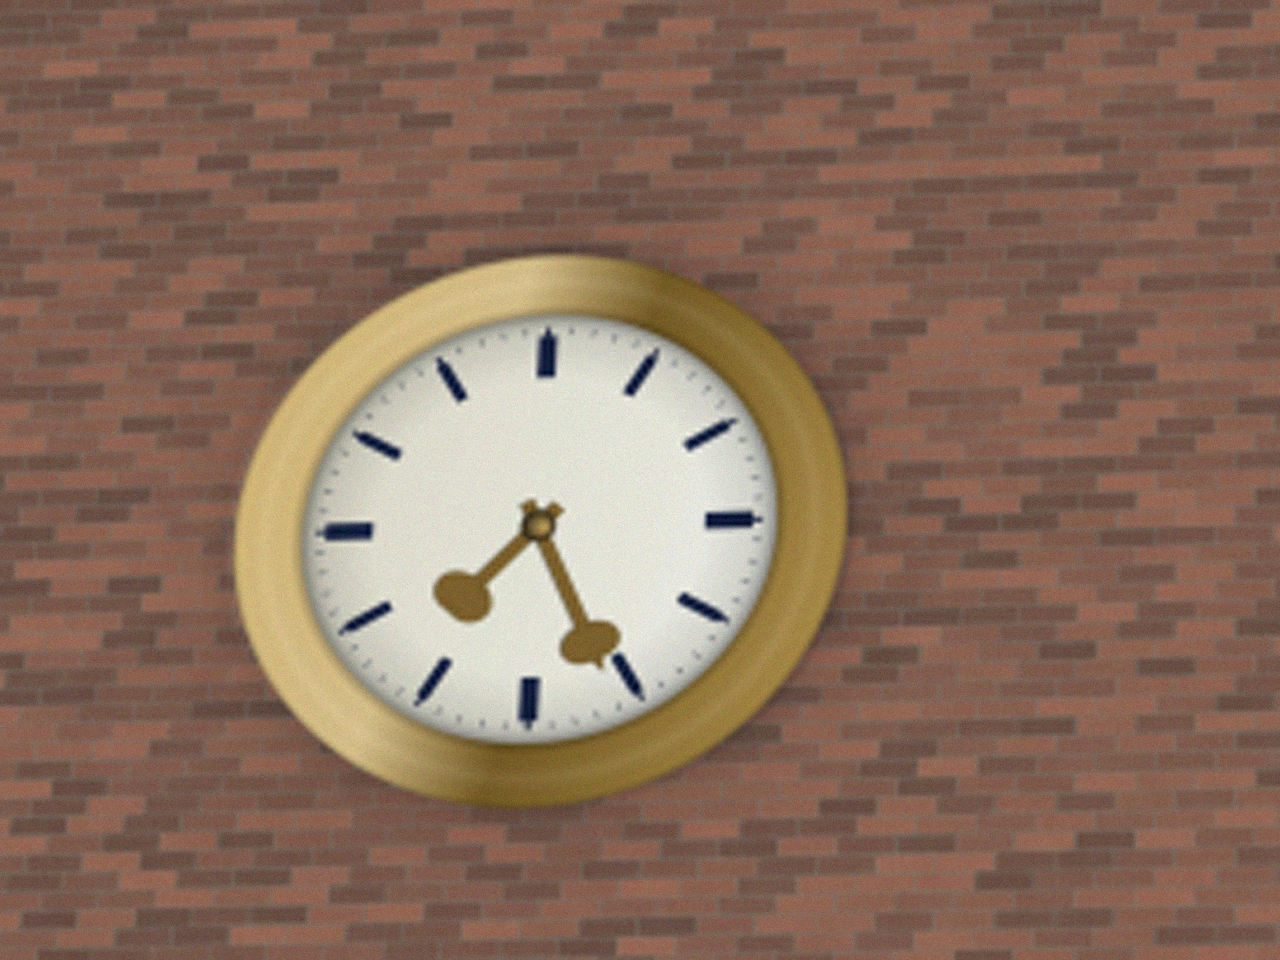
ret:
7.26
